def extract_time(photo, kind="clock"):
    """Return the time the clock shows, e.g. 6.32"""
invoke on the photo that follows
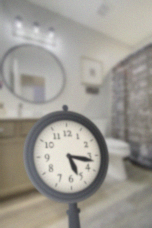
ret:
5.17
